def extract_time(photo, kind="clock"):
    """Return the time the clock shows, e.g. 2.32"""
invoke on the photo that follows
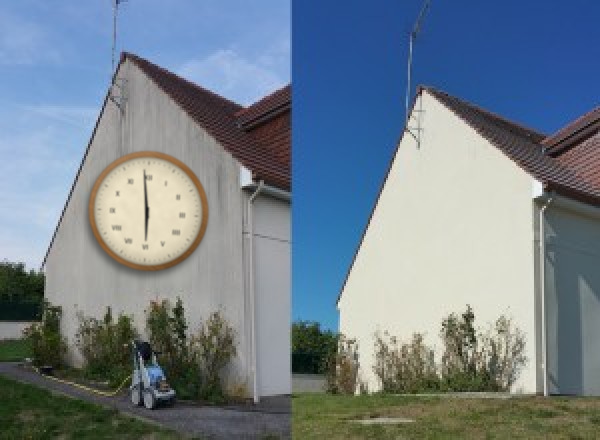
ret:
5.59
